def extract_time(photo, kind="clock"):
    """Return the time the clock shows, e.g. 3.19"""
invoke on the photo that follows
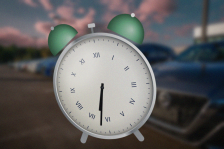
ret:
6.32
